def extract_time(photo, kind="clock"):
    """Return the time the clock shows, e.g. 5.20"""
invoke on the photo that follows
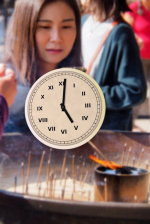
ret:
5.01
